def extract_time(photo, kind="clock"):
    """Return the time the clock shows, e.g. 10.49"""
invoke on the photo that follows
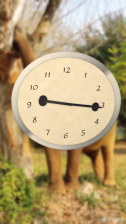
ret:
9.16
